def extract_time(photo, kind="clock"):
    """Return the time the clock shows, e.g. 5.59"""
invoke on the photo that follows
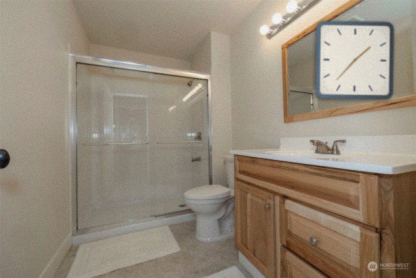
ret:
1.37
